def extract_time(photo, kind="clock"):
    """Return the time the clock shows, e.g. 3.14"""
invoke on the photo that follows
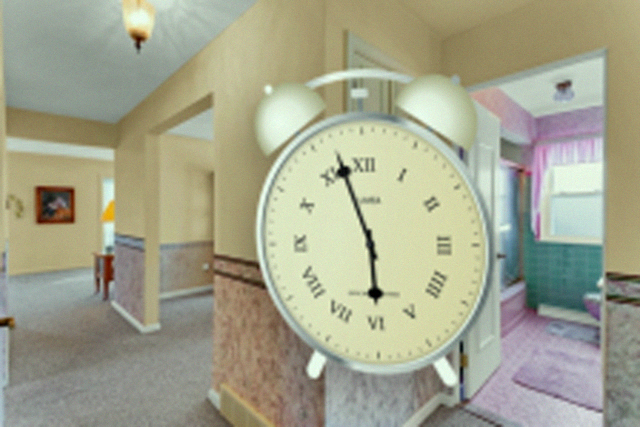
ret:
5.57
